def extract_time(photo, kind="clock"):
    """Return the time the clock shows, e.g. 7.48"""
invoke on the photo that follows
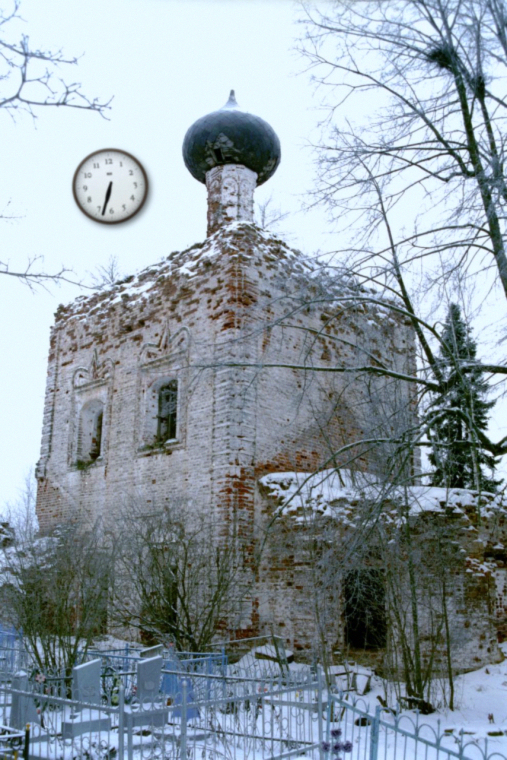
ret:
6.33
